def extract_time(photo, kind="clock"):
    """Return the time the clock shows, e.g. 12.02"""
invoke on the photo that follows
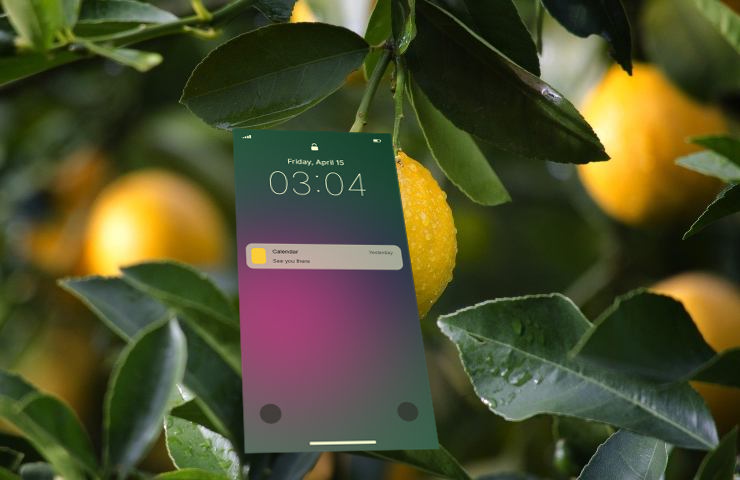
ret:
3.04
